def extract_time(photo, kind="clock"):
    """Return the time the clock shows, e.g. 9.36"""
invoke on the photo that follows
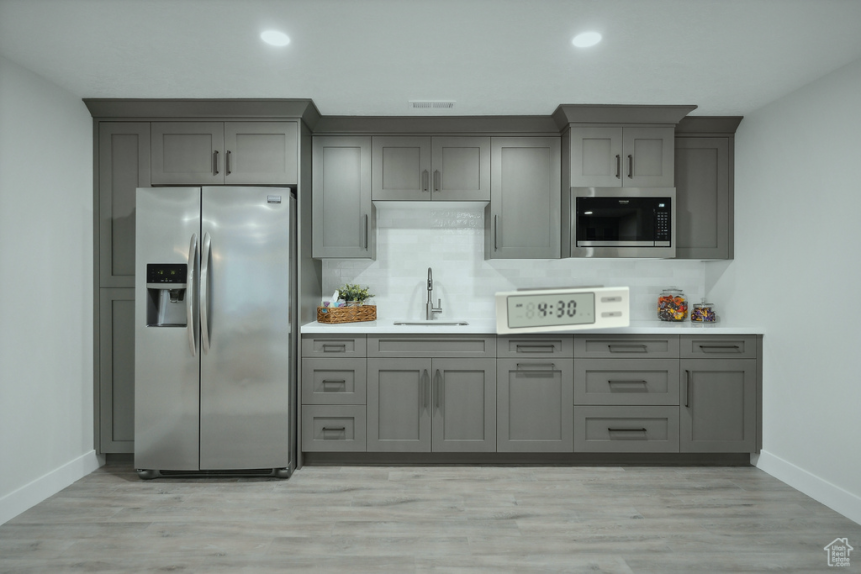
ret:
4.30
